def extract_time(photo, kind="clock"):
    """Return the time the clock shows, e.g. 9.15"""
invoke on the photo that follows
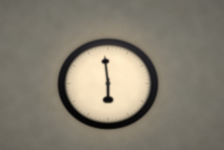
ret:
5.59
